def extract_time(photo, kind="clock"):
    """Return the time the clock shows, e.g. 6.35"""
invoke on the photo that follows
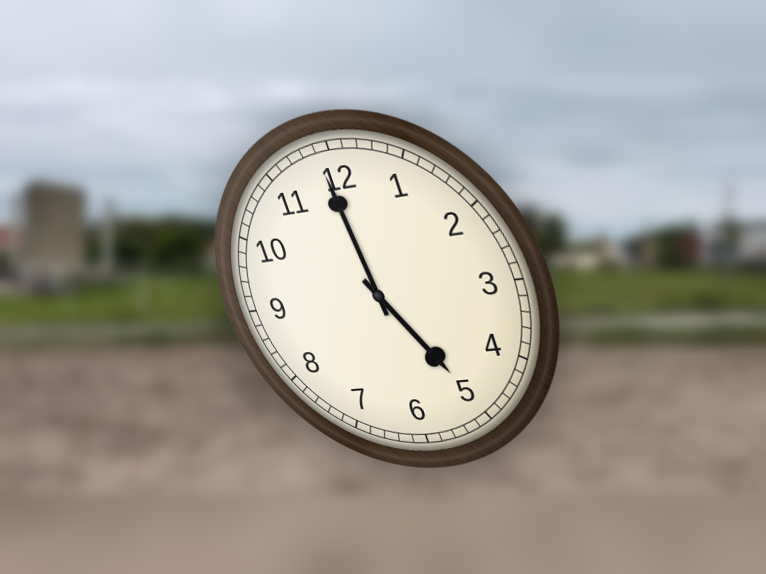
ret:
4.59
